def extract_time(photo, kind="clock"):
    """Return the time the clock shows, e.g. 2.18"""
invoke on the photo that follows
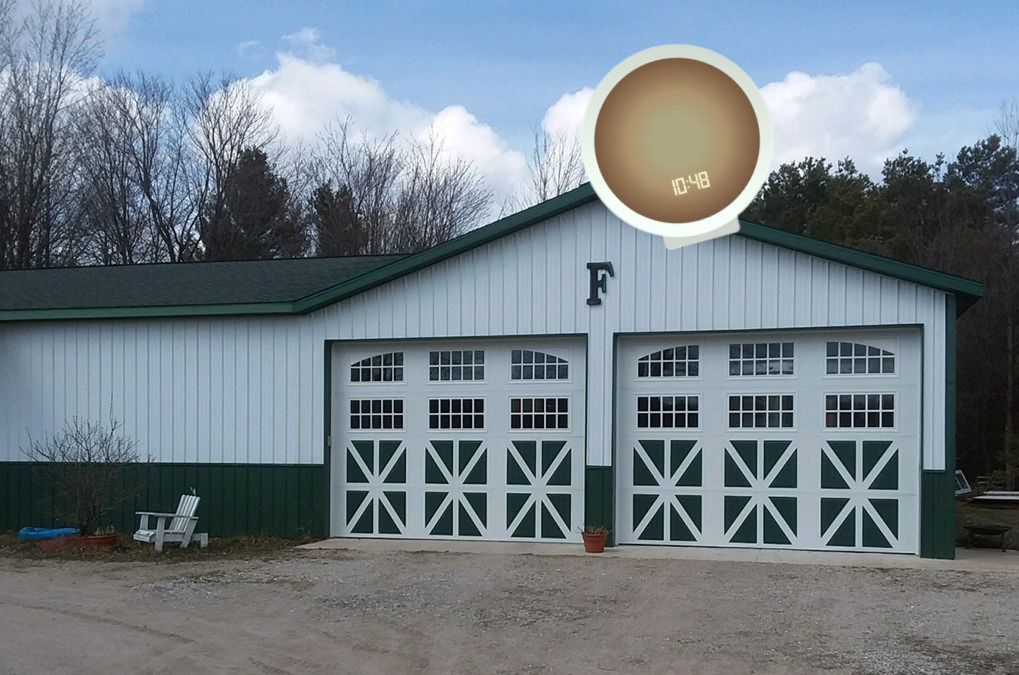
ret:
10.48
